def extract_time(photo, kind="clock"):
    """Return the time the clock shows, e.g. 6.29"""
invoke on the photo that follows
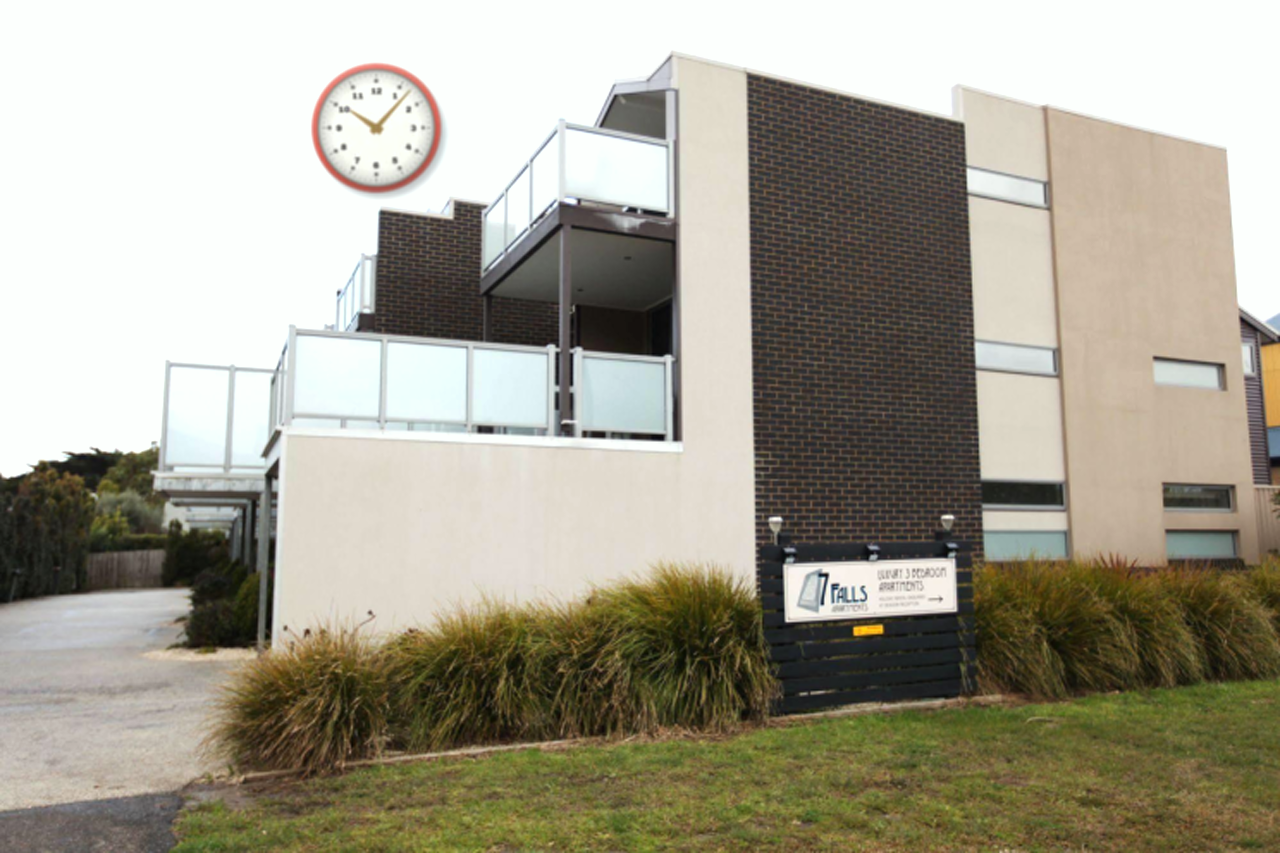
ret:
10.07
